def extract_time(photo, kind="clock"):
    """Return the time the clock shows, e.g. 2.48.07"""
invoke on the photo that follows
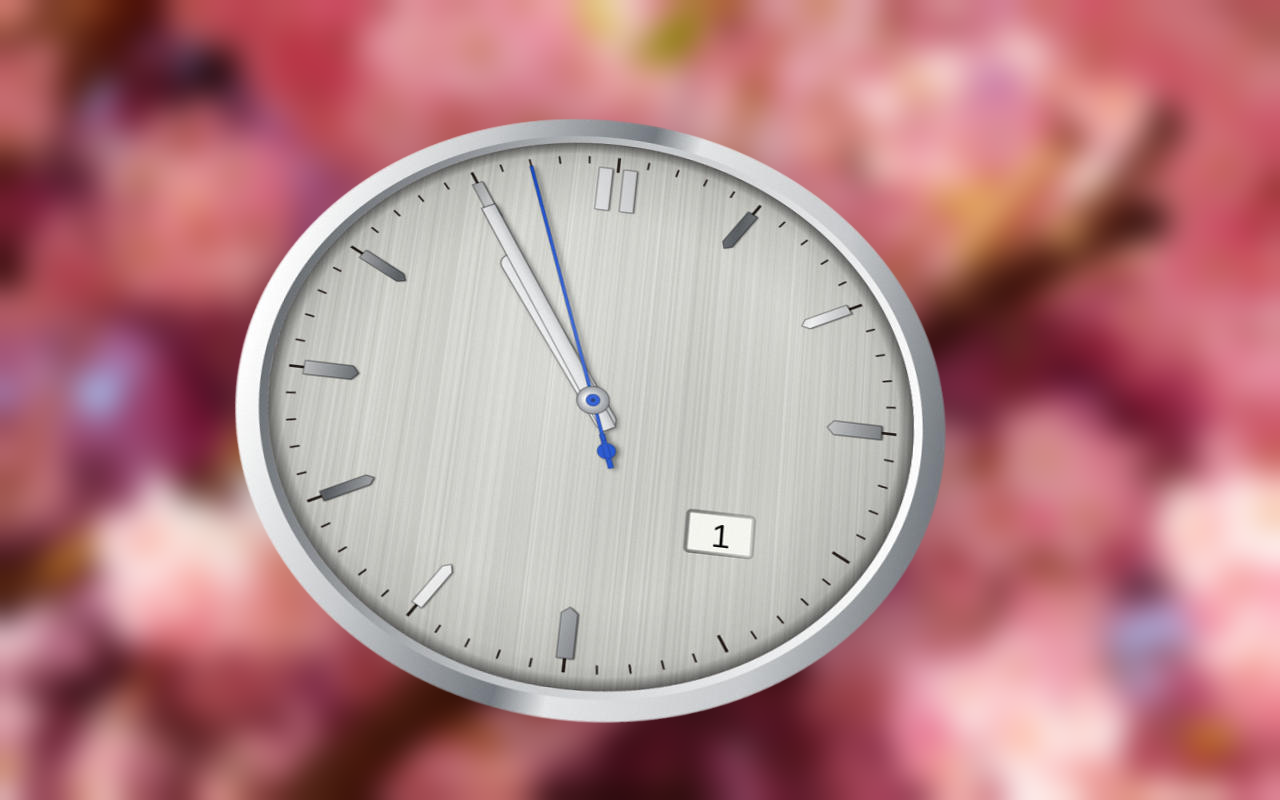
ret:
10.54.57
